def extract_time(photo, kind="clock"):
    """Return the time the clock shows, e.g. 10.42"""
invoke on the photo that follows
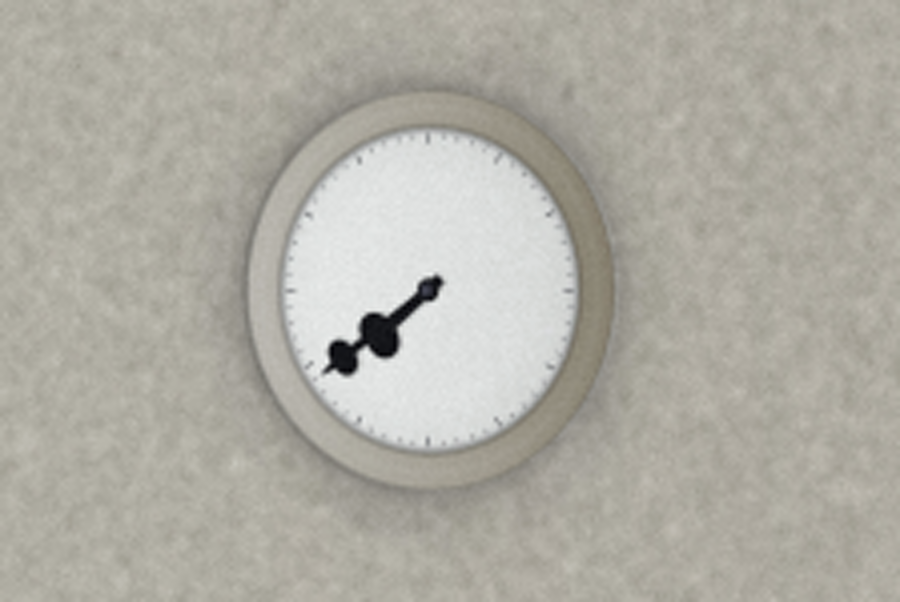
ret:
7.39
